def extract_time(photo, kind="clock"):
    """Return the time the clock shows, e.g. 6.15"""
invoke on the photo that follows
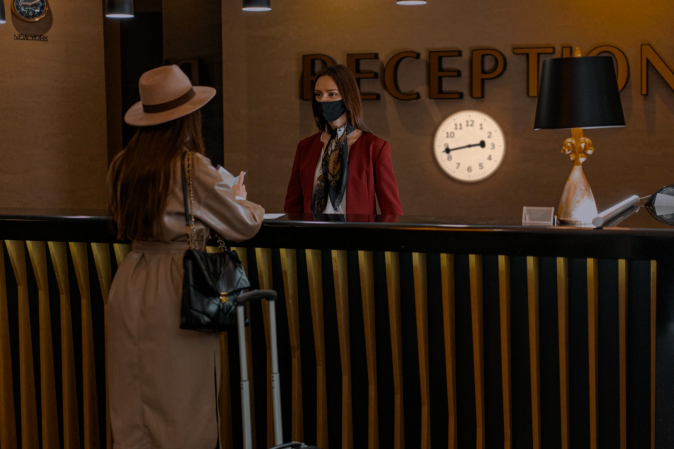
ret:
2.43
